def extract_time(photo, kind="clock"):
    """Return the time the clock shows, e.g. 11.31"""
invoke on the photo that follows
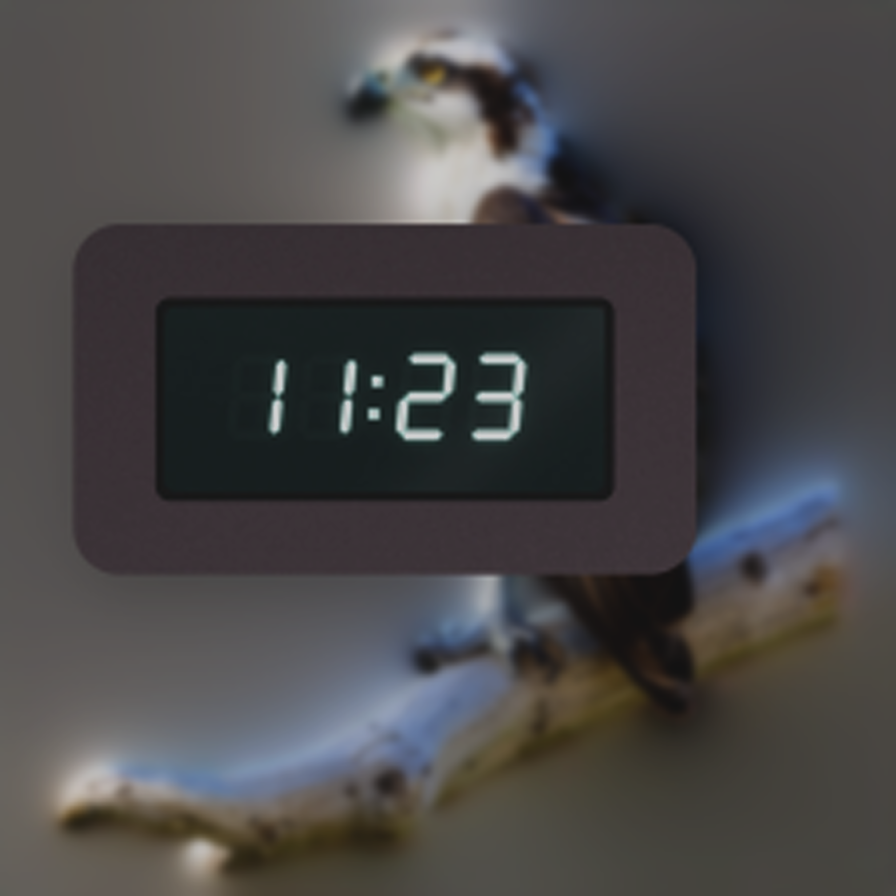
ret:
11.23
